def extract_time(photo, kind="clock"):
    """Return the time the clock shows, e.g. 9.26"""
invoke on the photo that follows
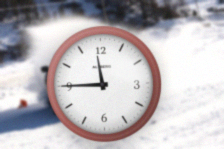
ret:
11.45
